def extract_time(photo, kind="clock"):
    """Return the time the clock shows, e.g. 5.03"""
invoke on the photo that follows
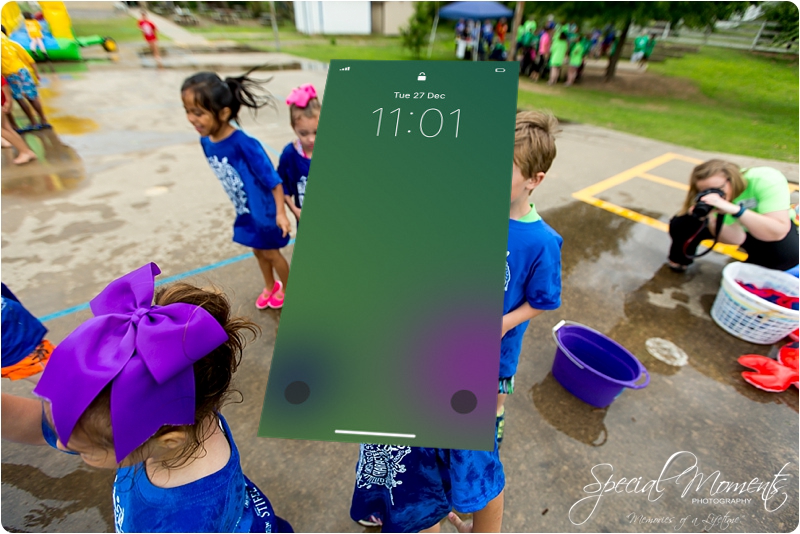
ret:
11.01
